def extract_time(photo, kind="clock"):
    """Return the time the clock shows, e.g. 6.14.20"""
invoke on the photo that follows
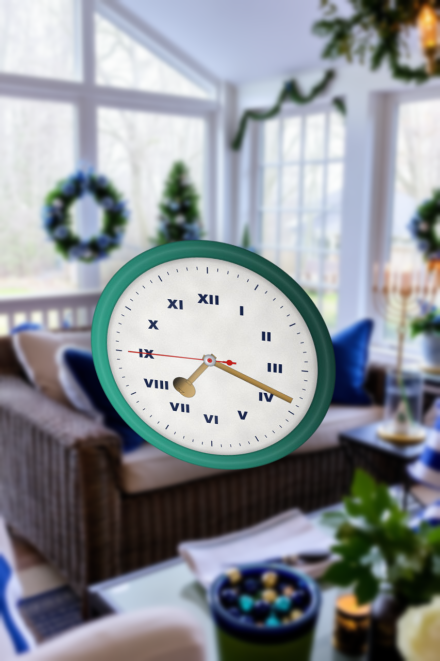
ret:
7.18.45
